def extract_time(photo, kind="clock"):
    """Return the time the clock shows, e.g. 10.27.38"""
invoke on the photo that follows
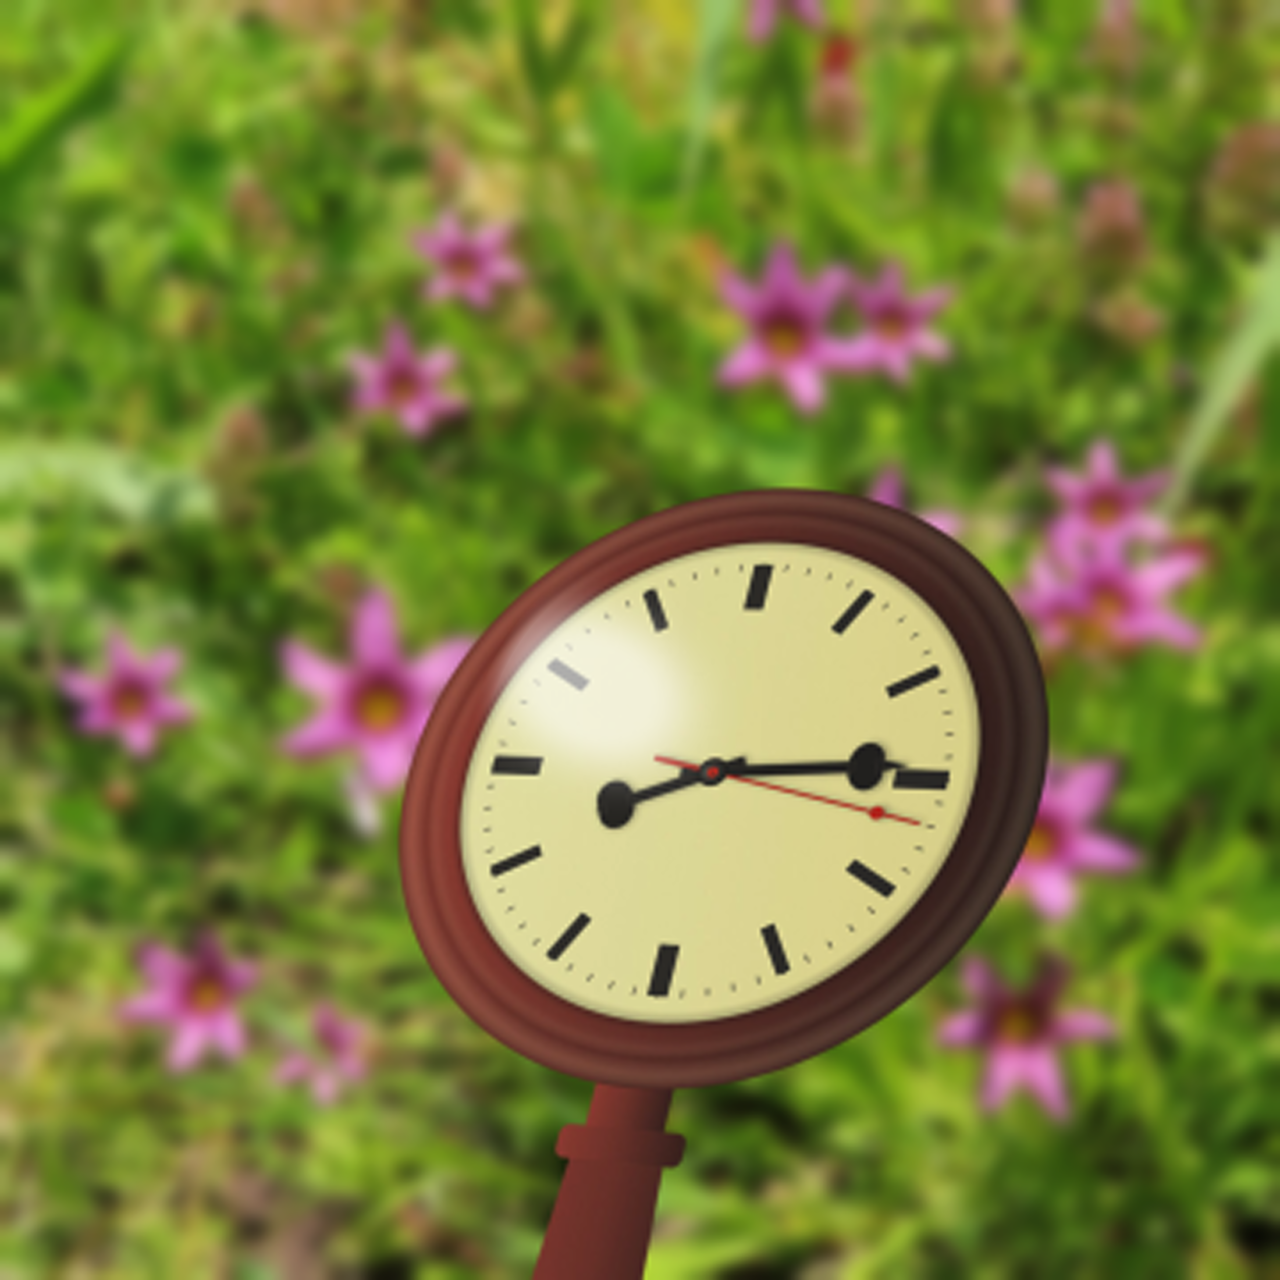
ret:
8.14.17
